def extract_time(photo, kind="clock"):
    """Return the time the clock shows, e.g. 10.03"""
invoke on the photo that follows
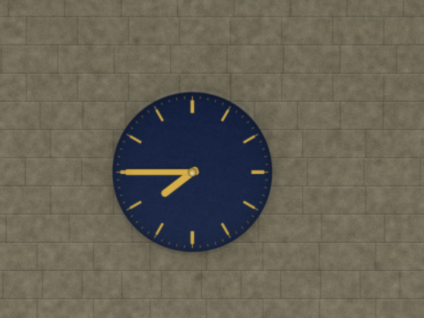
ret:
7.45
